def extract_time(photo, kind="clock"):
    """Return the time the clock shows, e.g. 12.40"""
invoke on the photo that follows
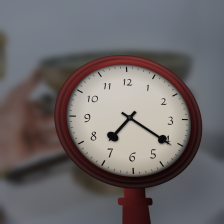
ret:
7.21
